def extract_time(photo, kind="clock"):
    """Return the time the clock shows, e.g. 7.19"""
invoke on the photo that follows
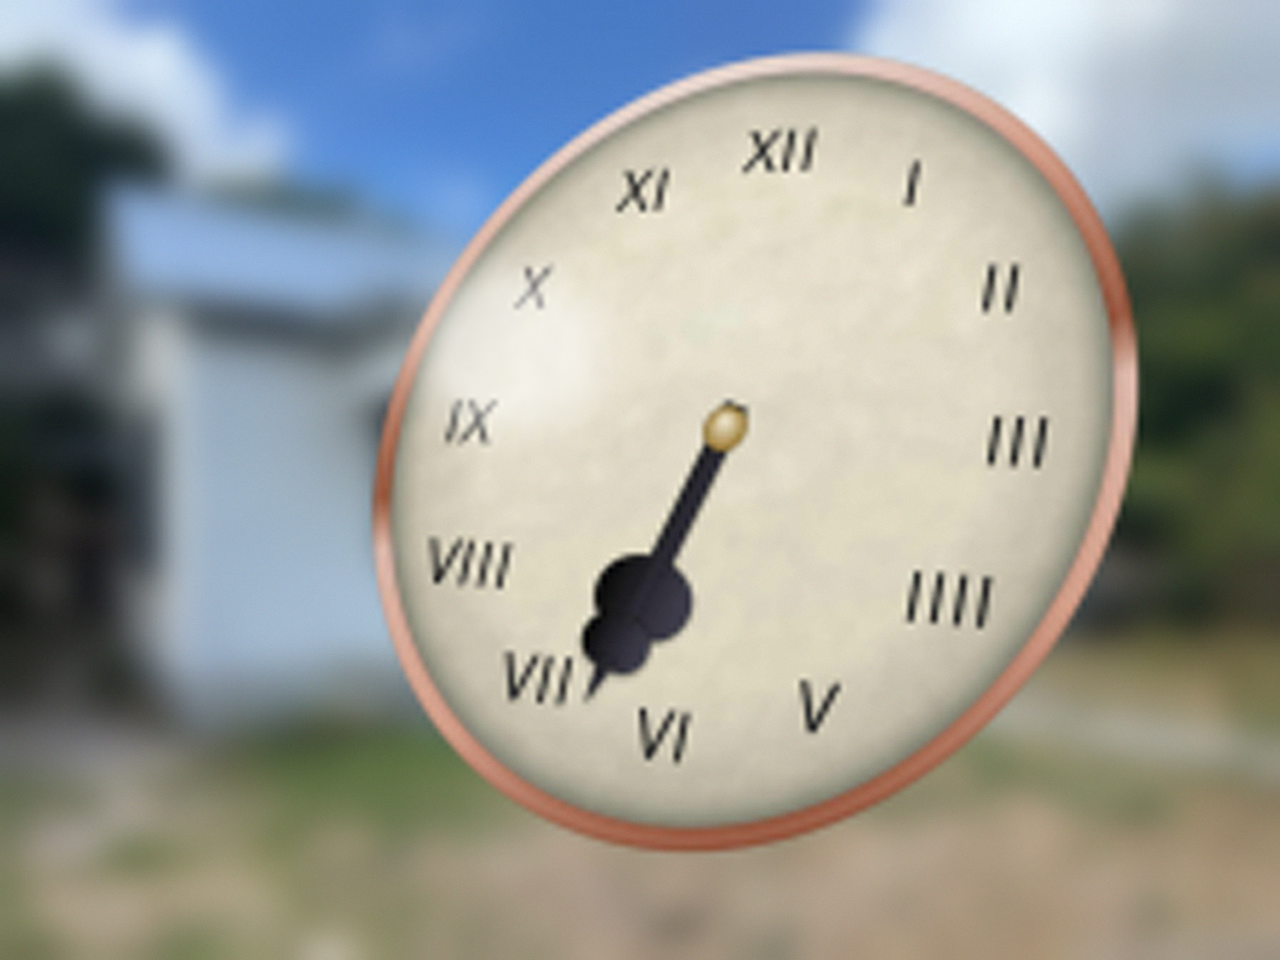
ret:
6.33
